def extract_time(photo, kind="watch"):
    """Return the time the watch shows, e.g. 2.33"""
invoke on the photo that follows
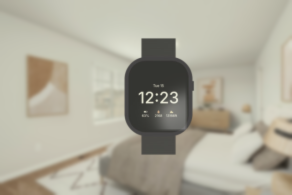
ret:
12.23
